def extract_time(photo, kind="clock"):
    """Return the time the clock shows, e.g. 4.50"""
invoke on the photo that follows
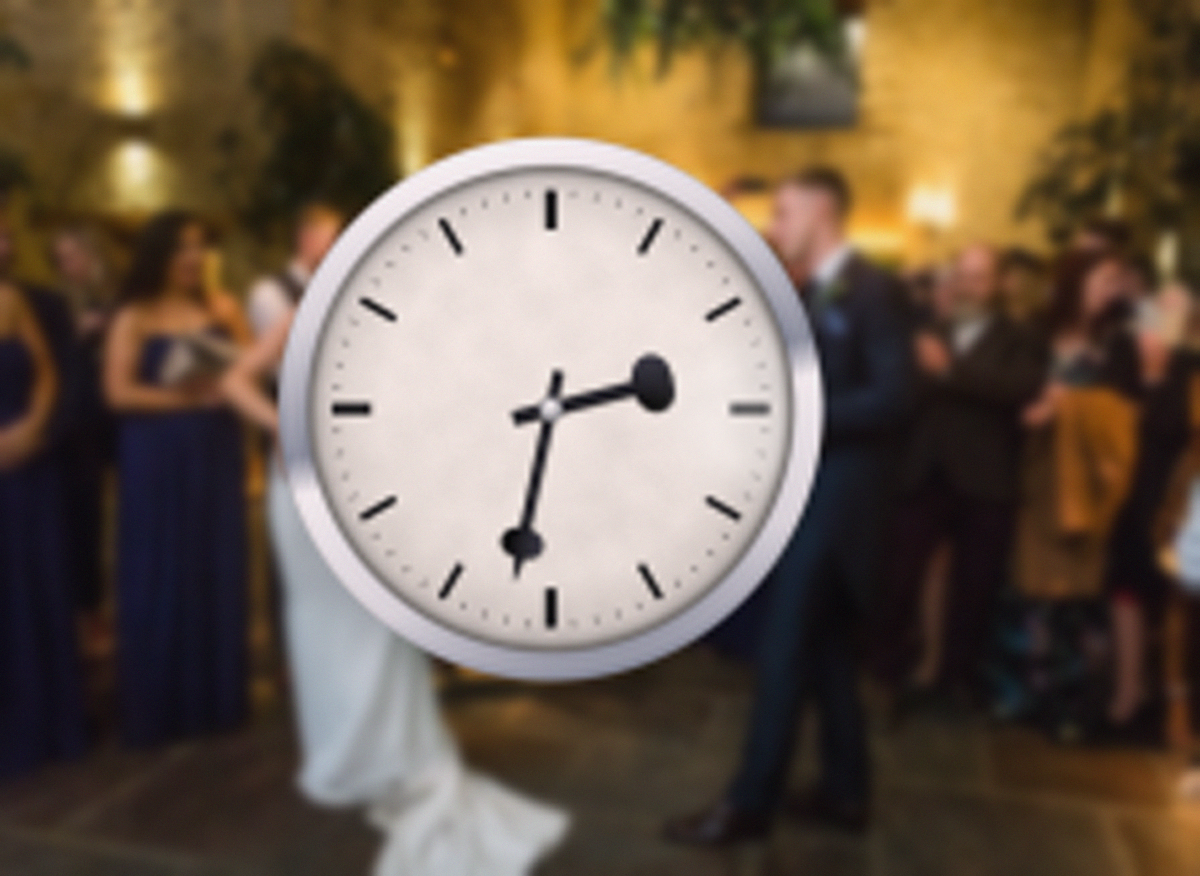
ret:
2.32
